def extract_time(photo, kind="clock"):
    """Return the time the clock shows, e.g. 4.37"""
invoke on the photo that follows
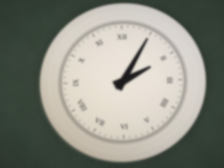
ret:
2.05
